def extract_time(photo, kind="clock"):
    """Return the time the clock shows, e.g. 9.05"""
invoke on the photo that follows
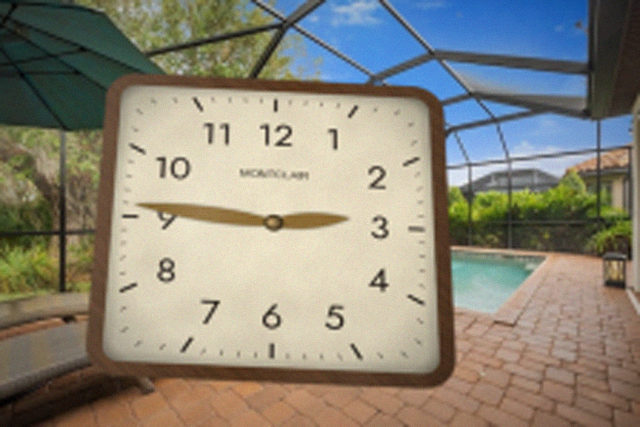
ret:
2.46
